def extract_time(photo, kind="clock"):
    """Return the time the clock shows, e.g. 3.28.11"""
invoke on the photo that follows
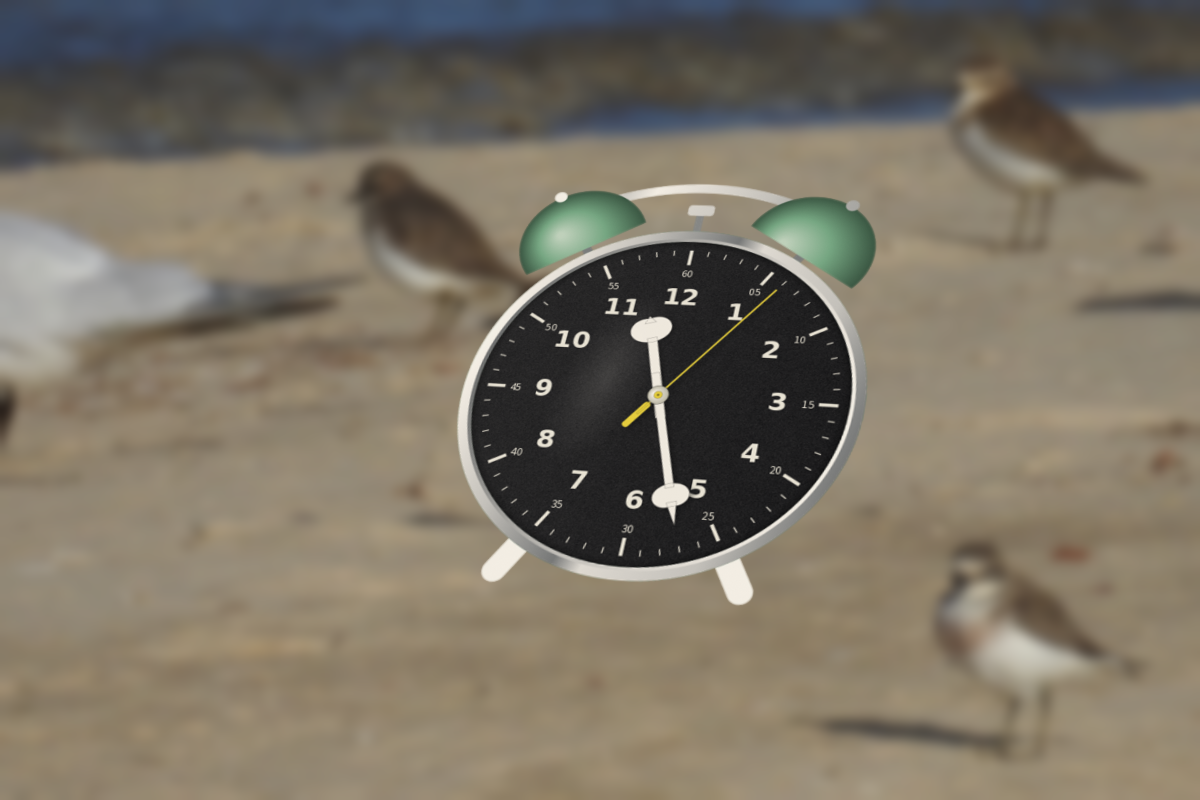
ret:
11.27.06
